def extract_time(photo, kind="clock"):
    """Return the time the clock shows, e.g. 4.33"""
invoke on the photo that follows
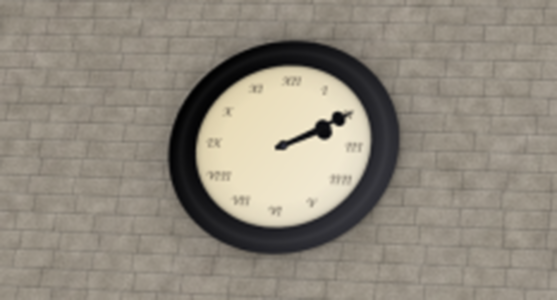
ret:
2.10
